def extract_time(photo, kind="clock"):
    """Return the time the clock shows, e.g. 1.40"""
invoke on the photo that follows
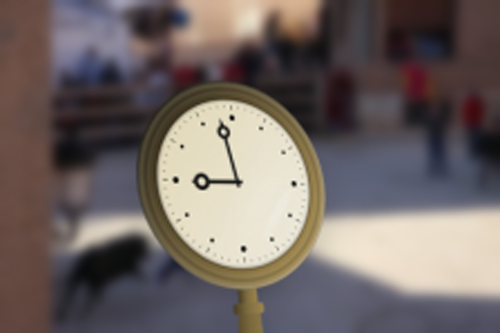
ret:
8.58
